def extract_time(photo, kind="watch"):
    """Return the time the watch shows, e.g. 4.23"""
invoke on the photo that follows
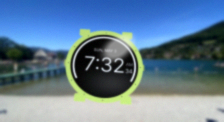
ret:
7.32
